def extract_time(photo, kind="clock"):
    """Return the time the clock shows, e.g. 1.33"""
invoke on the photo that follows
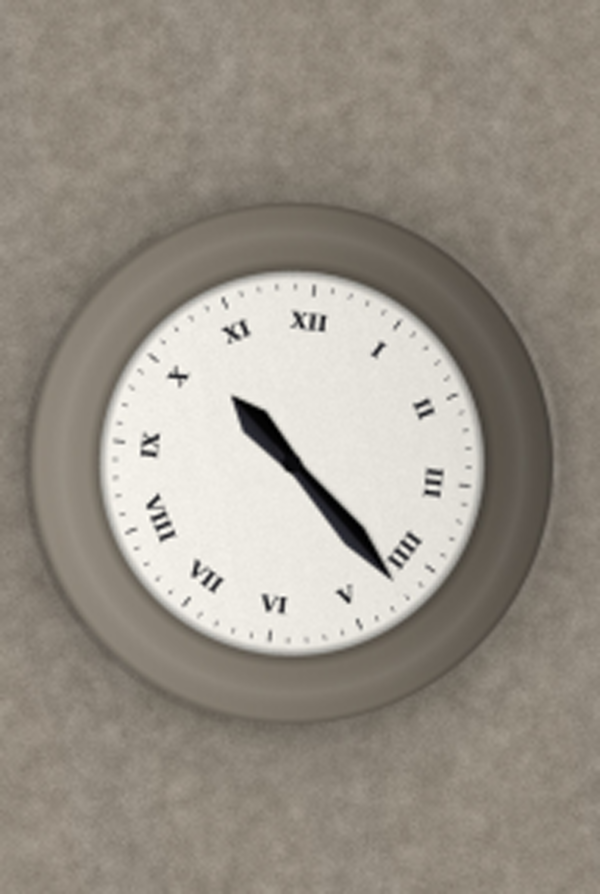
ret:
10.22
